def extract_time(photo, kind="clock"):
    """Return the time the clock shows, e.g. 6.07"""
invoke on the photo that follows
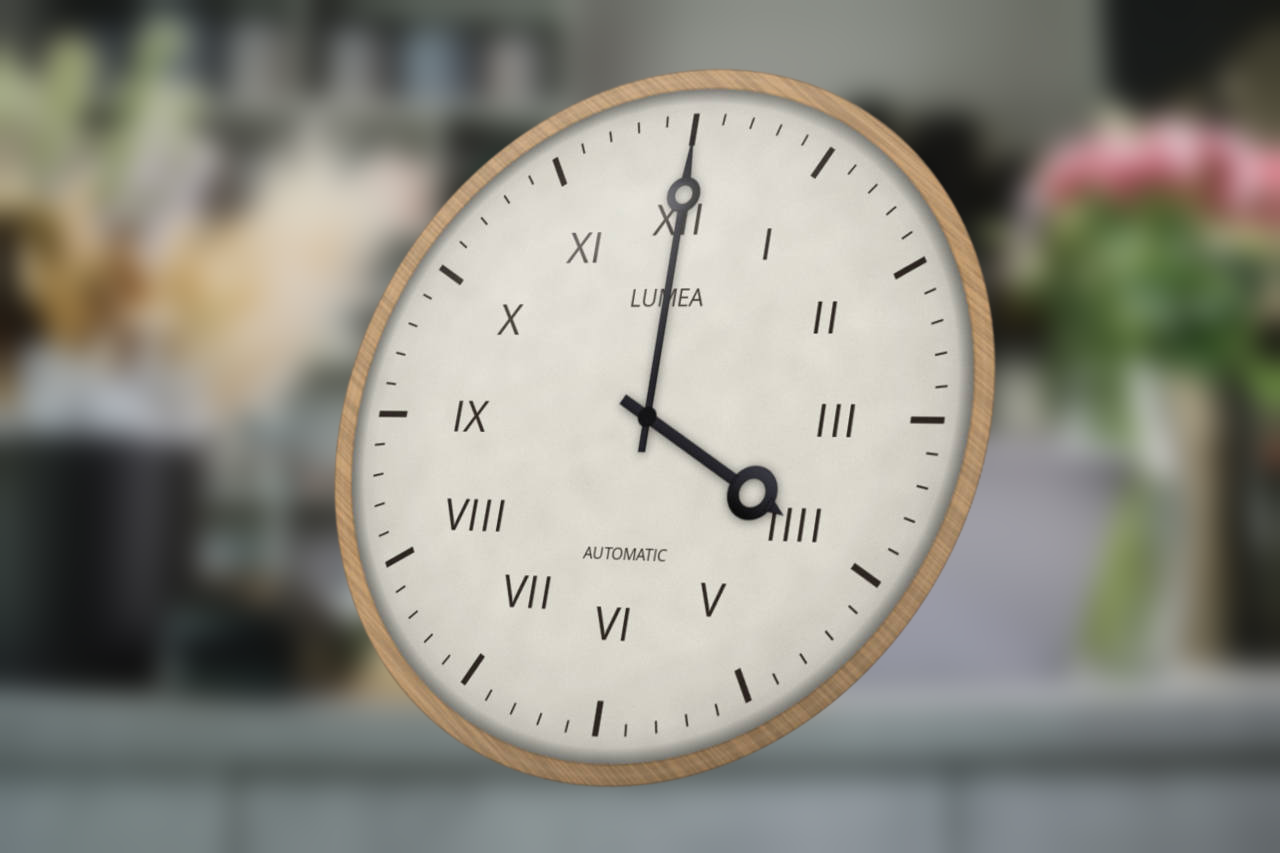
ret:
4.00
